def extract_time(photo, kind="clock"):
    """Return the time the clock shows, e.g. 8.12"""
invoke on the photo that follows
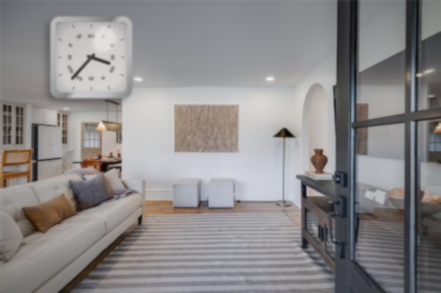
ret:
3.37
